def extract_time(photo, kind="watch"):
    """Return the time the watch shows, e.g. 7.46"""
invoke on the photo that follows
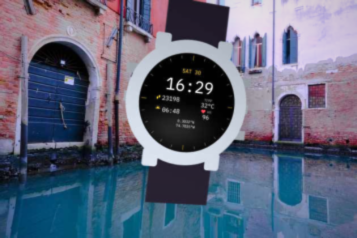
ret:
16.29
